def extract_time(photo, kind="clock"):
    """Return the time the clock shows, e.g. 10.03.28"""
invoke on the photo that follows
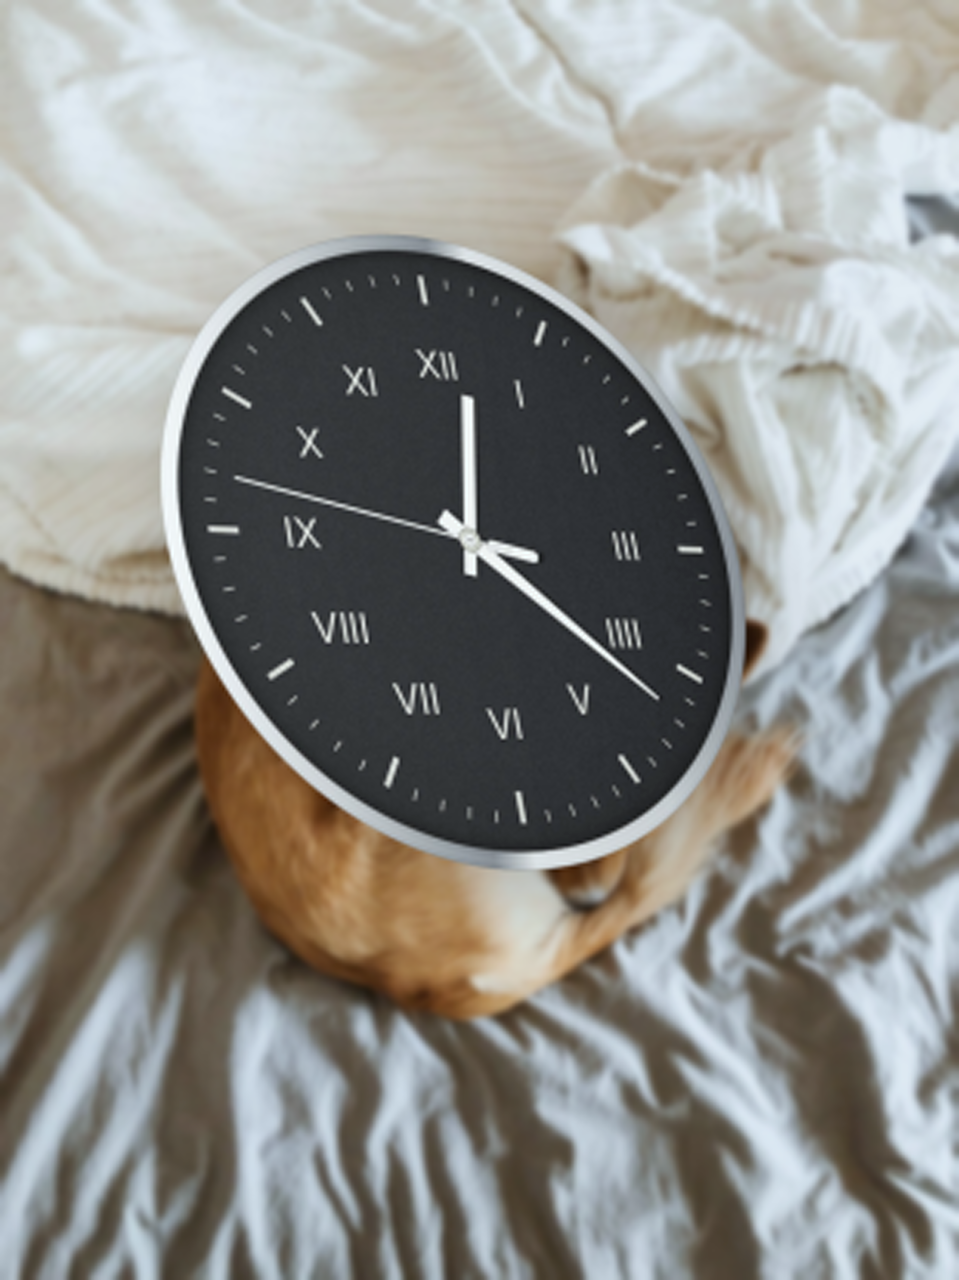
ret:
12.21.47
